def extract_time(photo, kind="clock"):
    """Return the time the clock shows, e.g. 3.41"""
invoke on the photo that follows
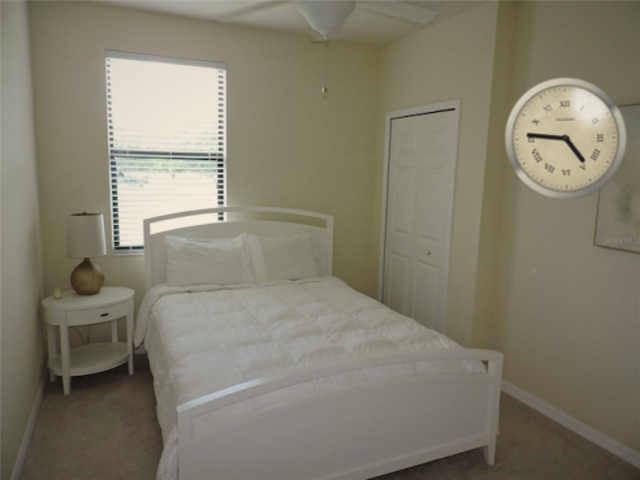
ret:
4.46
